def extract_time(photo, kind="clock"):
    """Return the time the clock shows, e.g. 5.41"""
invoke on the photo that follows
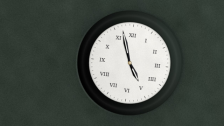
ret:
4.57
